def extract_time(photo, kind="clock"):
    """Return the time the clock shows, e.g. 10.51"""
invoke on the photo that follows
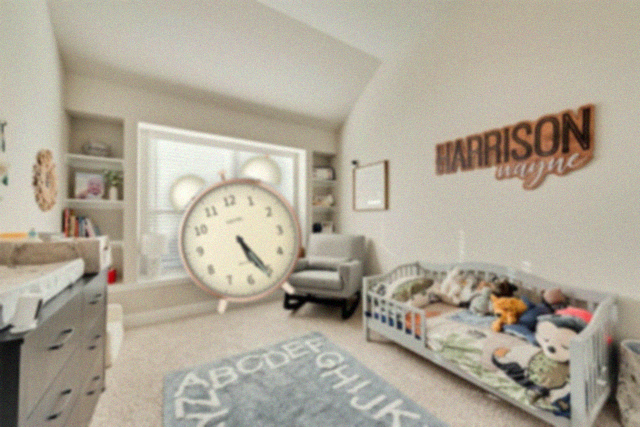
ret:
5.26
